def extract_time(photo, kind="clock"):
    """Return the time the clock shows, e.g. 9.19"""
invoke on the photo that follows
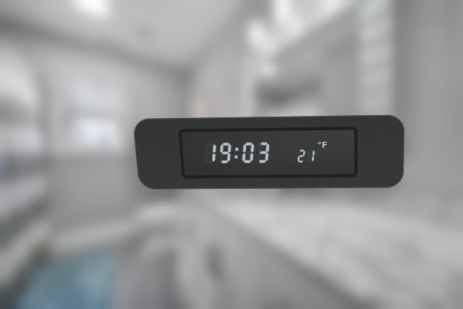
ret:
19.03
